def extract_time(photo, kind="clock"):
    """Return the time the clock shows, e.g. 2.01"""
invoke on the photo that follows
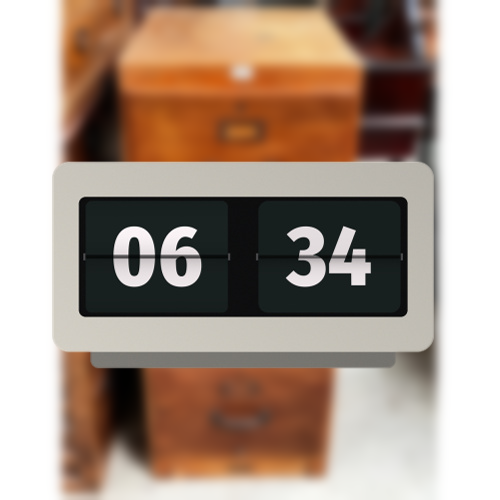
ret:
6.34
